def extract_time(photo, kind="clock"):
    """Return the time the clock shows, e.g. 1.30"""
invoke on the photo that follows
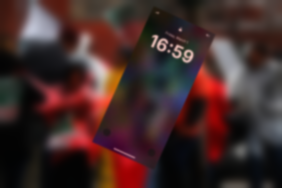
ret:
16.59
